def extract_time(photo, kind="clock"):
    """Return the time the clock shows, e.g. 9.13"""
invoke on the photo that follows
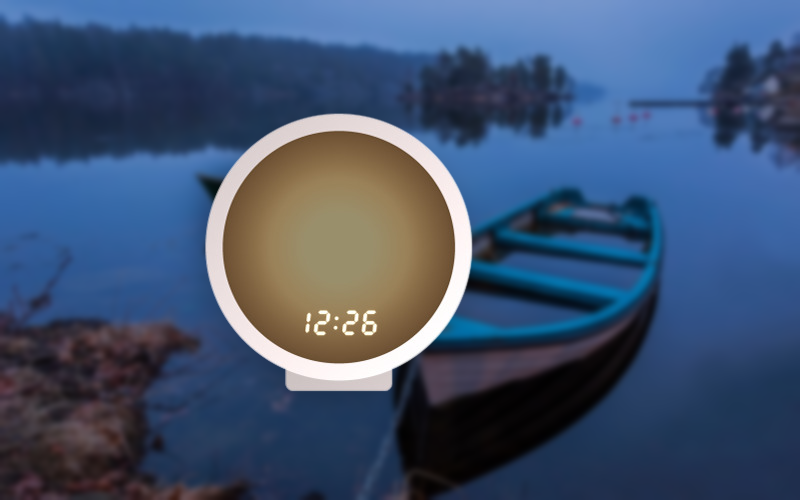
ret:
12.26
